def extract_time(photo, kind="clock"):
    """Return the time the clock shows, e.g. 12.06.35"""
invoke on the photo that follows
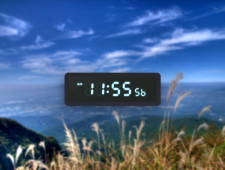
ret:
11.55.56
